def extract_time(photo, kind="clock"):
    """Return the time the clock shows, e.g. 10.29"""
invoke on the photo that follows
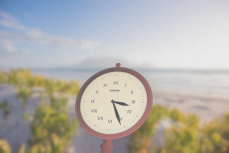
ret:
3.26
